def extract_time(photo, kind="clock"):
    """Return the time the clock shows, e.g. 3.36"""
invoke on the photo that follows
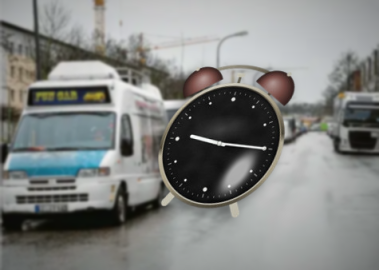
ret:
9.15
